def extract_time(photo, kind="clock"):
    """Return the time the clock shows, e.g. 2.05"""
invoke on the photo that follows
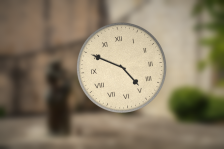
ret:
4.50
